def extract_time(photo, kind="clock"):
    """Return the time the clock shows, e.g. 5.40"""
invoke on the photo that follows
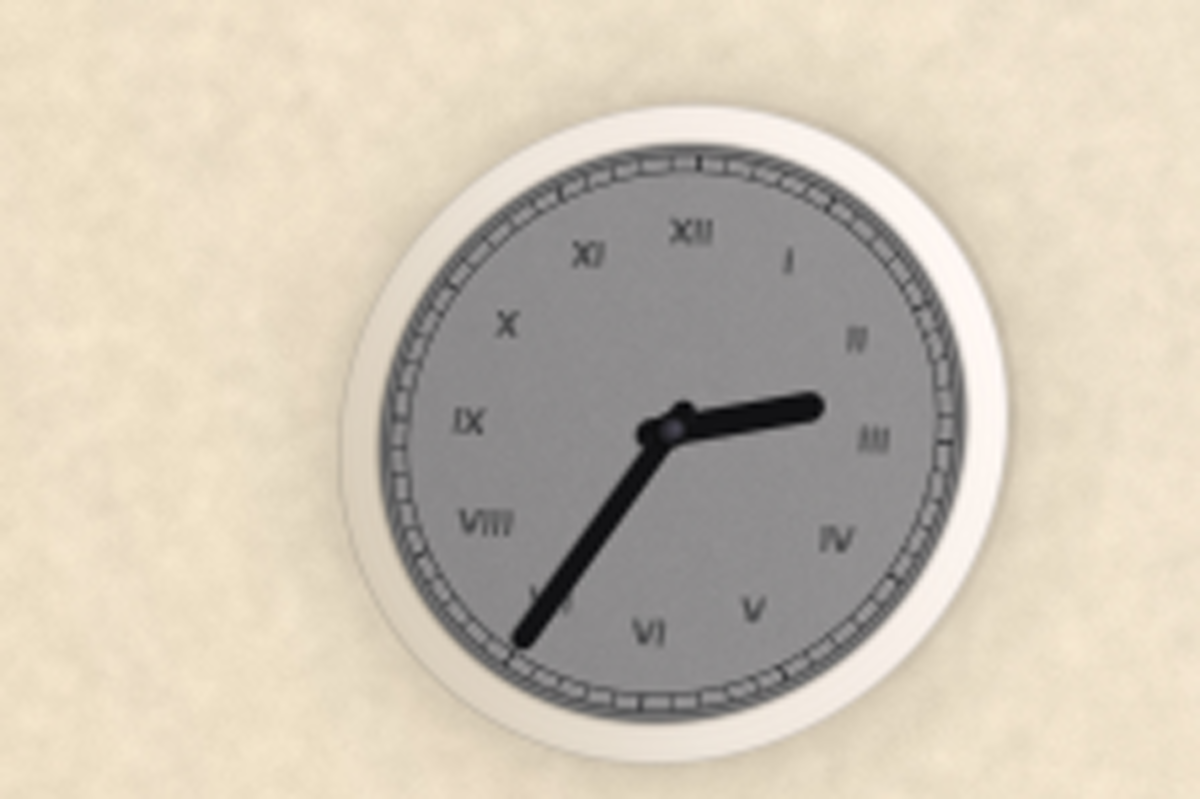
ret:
2.35
